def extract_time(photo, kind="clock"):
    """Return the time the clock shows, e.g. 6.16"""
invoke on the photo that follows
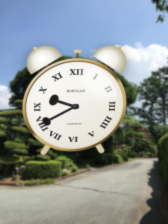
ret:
9.40
